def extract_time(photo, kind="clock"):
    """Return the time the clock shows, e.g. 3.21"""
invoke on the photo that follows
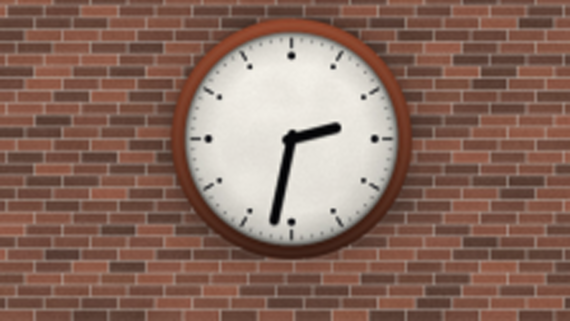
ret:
2.32
